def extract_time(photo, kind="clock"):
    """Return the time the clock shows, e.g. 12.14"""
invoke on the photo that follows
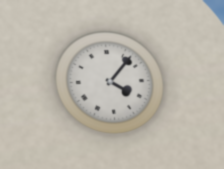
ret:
4.07
